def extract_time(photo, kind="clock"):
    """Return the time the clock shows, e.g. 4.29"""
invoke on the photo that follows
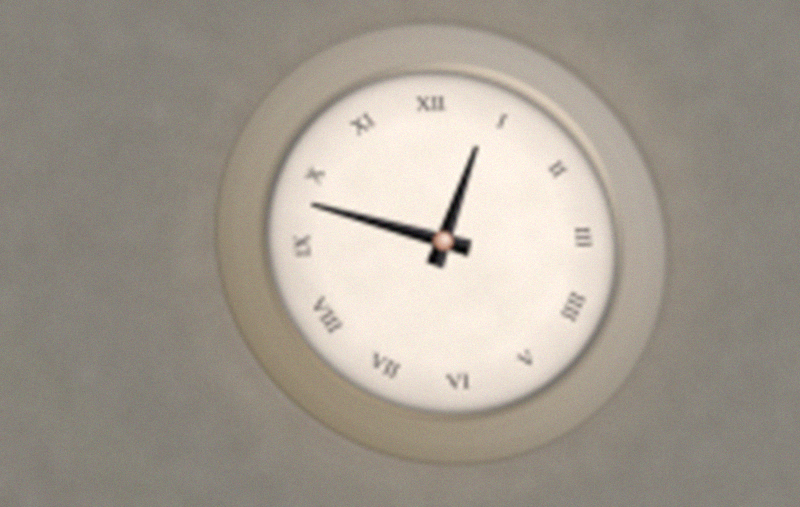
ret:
12.48
